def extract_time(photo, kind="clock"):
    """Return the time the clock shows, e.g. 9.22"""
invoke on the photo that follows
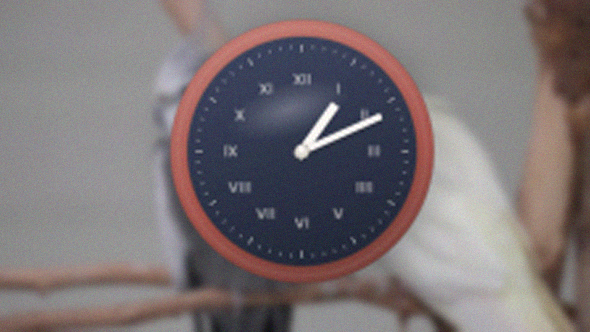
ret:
1.11
